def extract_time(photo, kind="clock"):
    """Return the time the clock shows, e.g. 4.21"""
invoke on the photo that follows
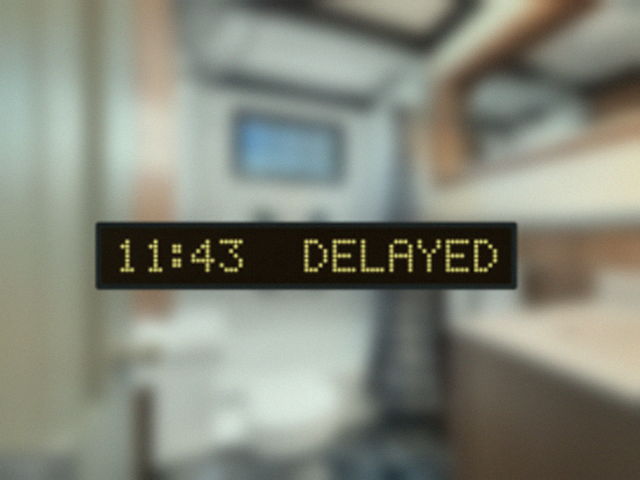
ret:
11.43
